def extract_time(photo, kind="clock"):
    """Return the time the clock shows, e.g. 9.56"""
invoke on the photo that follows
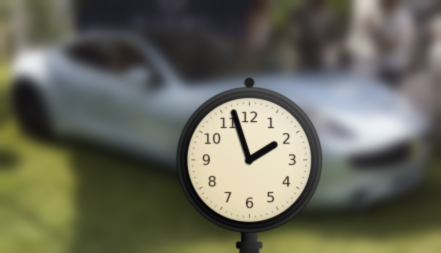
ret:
1.57
